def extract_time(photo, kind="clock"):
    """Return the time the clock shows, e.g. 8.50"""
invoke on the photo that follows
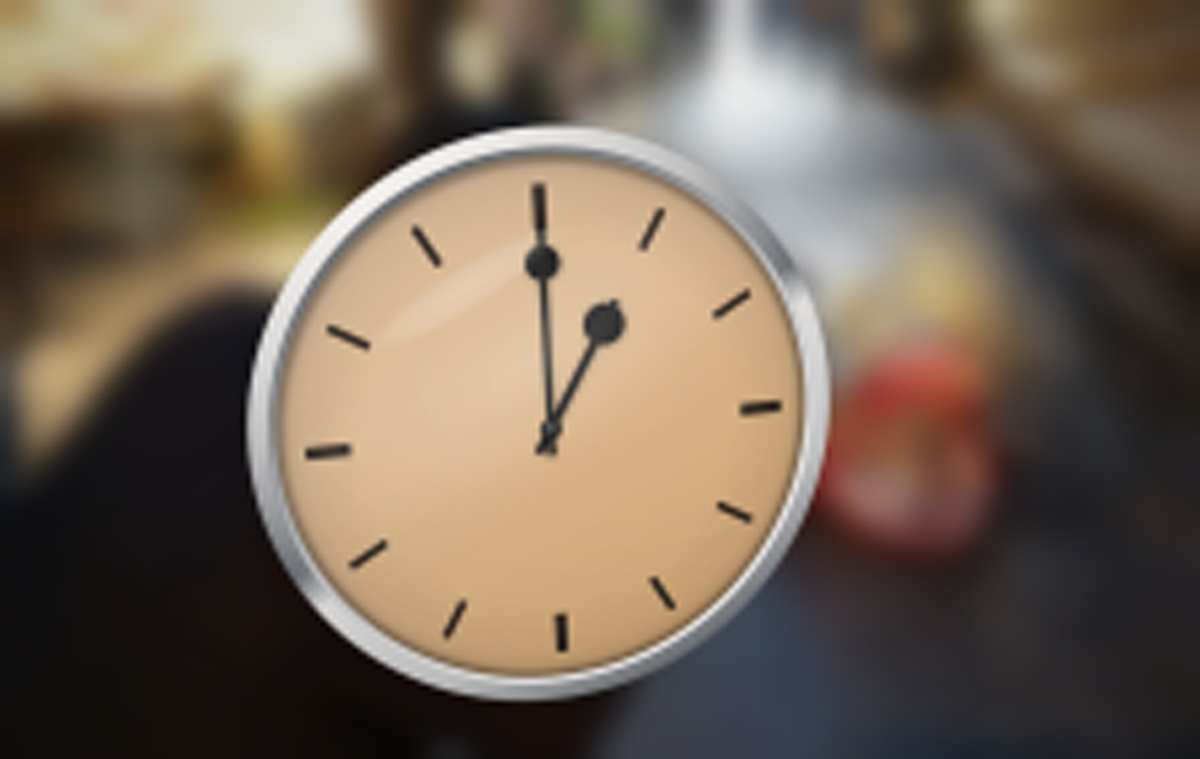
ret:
1.00
